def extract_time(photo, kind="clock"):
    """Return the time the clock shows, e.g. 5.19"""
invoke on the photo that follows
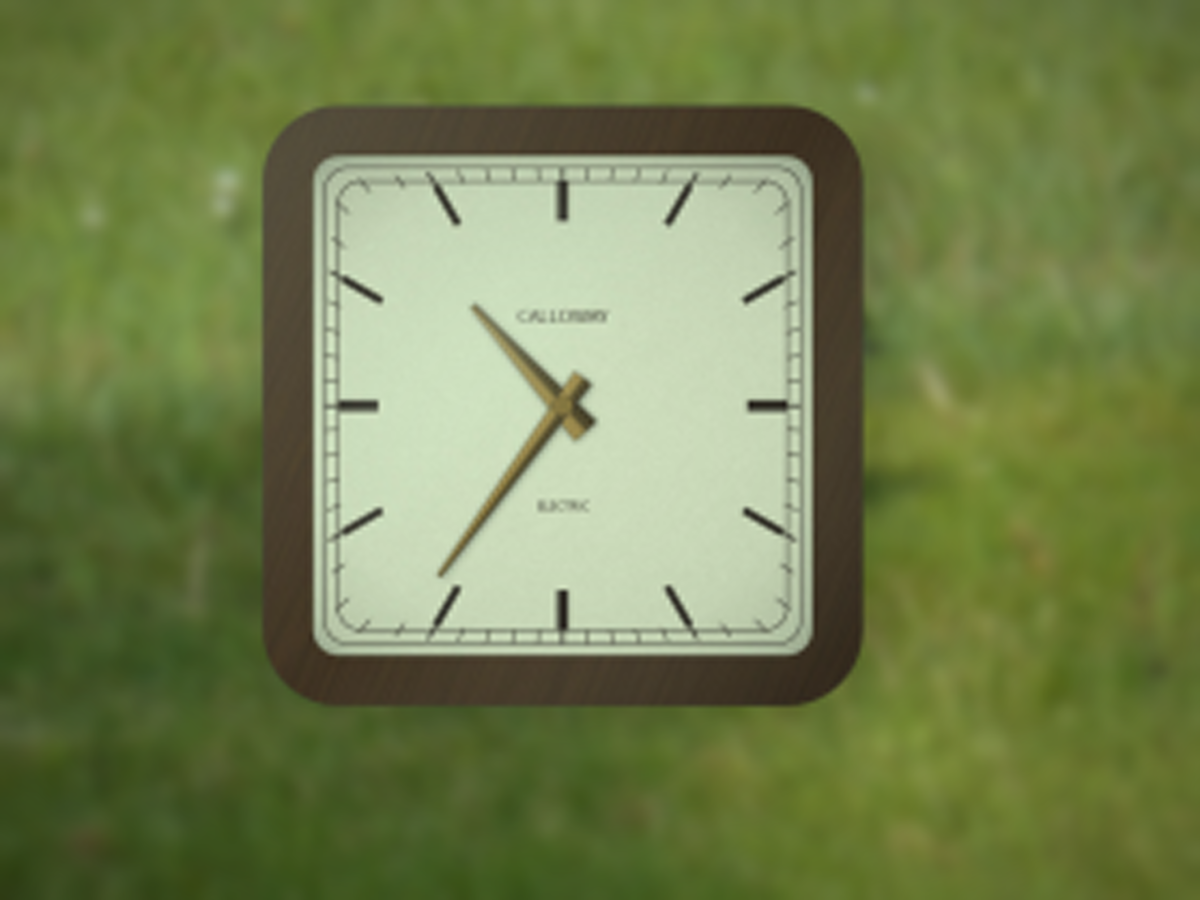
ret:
10.36
